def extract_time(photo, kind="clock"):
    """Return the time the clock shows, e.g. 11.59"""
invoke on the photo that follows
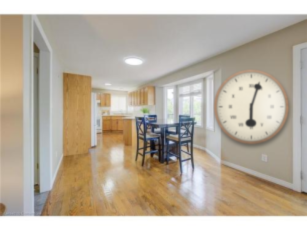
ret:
6.03
